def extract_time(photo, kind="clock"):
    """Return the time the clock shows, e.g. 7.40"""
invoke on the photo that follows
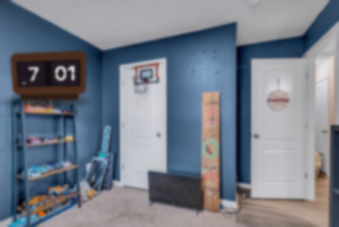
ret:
7.01
